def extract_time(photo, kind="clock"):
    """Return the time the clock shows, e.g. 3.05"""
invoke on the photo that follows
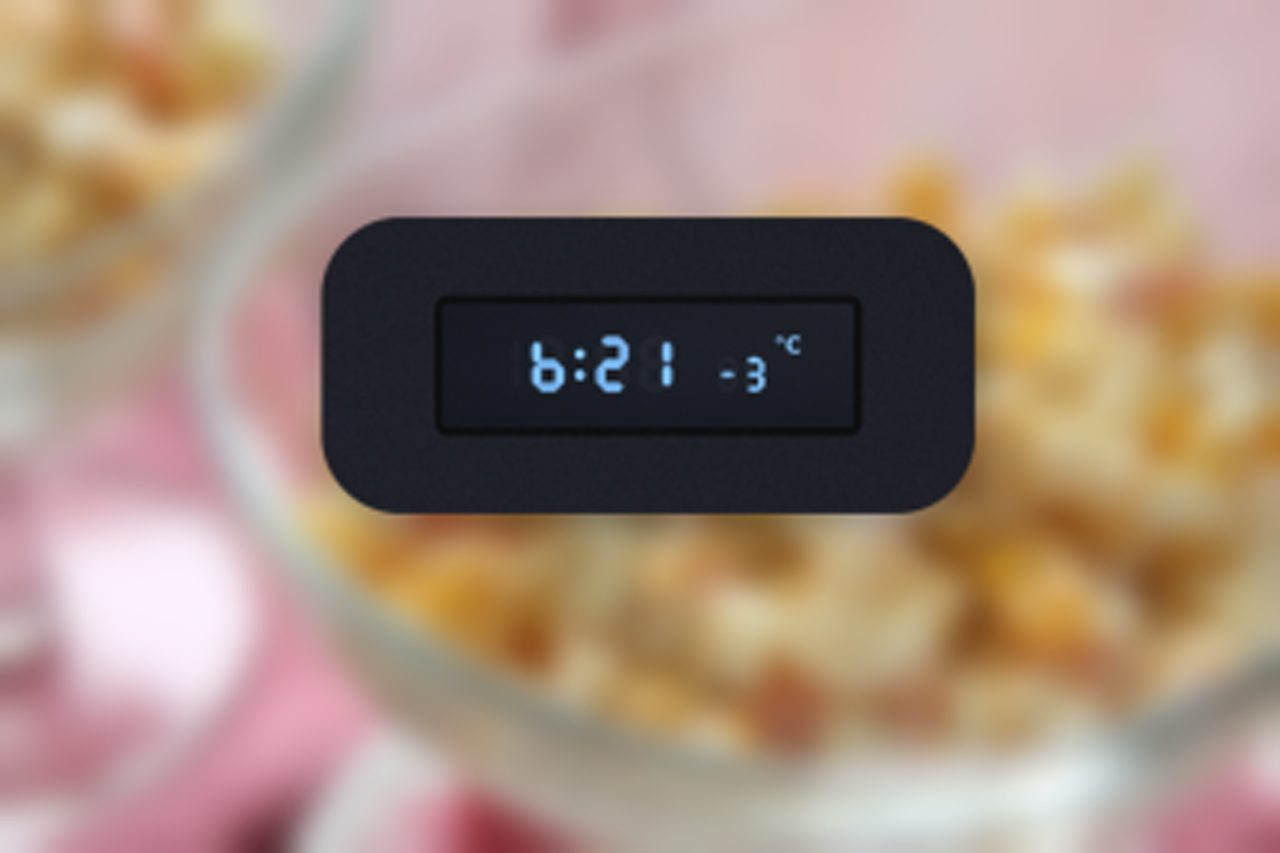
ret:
6.21
